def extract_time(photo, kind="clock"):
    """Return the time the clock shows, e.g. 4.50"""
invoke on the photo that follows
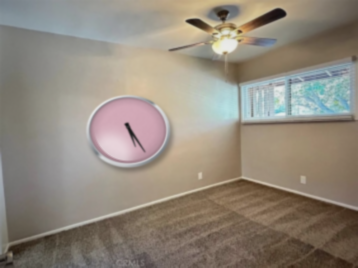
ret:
5.25
